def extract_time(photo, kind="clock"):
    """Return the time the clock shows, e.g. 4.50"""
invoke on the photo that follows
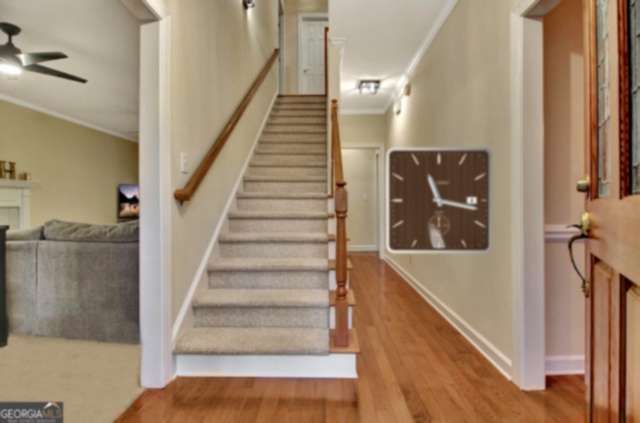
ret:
11.17
